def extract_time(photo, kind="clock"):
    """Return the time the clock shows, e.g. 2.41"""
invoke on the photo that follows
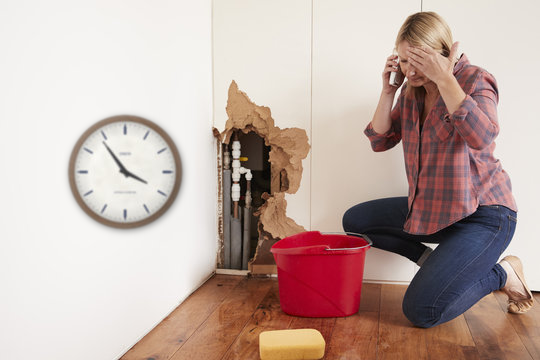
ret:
3.54
